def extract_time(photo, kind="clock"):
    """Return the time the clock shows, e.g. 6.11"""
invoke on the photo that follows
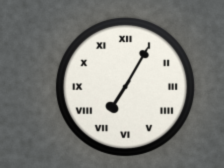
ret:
7.05
